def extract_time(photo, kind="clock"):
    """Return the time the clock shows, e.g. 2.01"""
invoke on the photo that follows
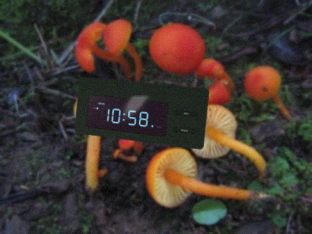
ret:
10.58
